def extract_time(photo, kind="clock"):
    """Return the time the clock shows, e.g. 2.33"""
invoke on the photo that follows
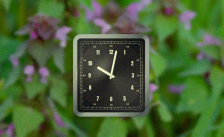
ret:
10.02
